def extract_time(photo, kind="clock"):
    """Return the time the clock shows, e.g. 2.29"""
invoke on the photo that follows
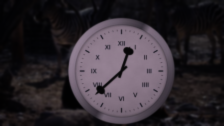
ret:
12.38
